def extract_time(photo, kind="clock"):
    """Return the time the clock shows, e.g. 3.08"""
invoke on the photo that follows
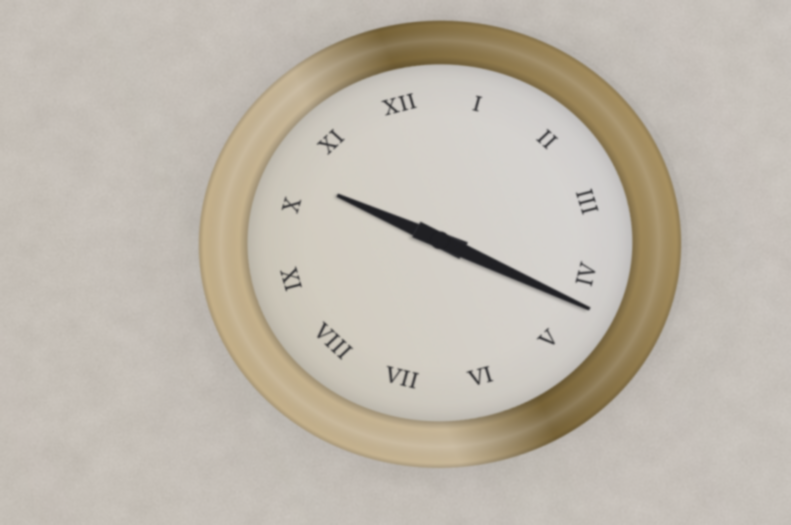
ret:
10.22
